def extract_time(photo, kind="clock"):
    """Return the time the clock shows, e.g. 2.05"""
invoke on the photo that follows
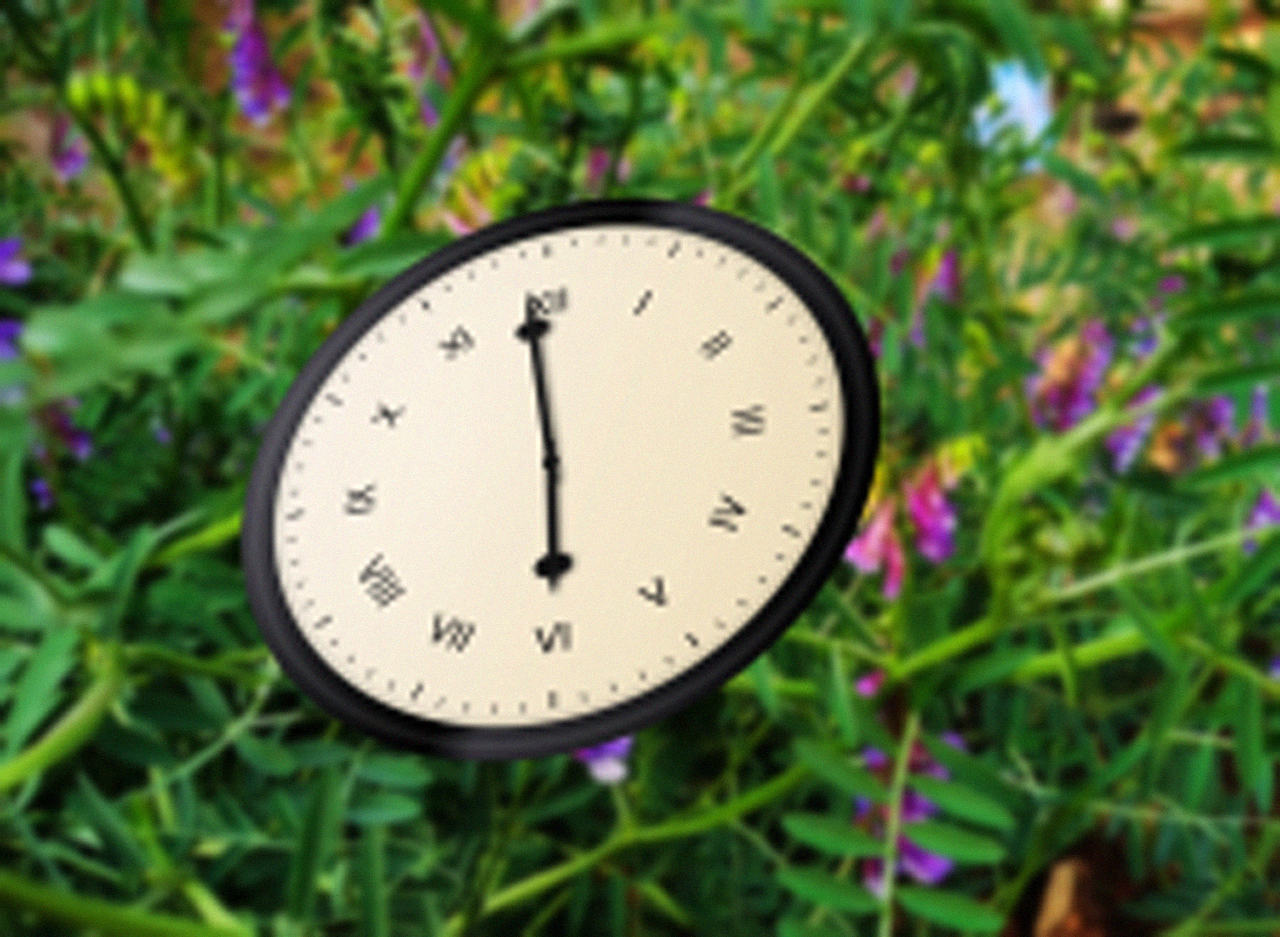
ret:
5.59
